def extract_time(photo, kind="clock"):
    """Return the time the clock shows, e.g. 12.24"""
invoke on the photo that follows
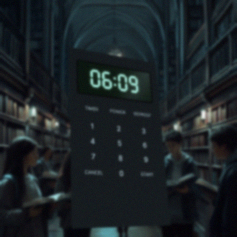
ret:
6.09
